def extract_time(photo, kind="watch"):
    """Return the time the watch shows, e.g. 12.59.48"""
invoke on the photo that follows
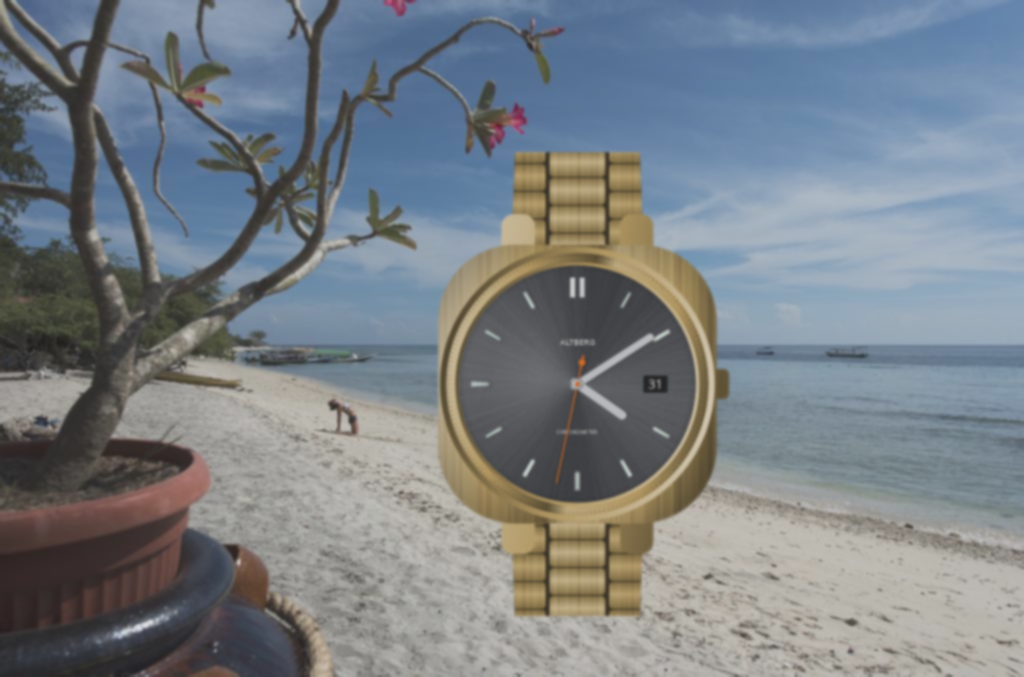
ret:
4.09.32
